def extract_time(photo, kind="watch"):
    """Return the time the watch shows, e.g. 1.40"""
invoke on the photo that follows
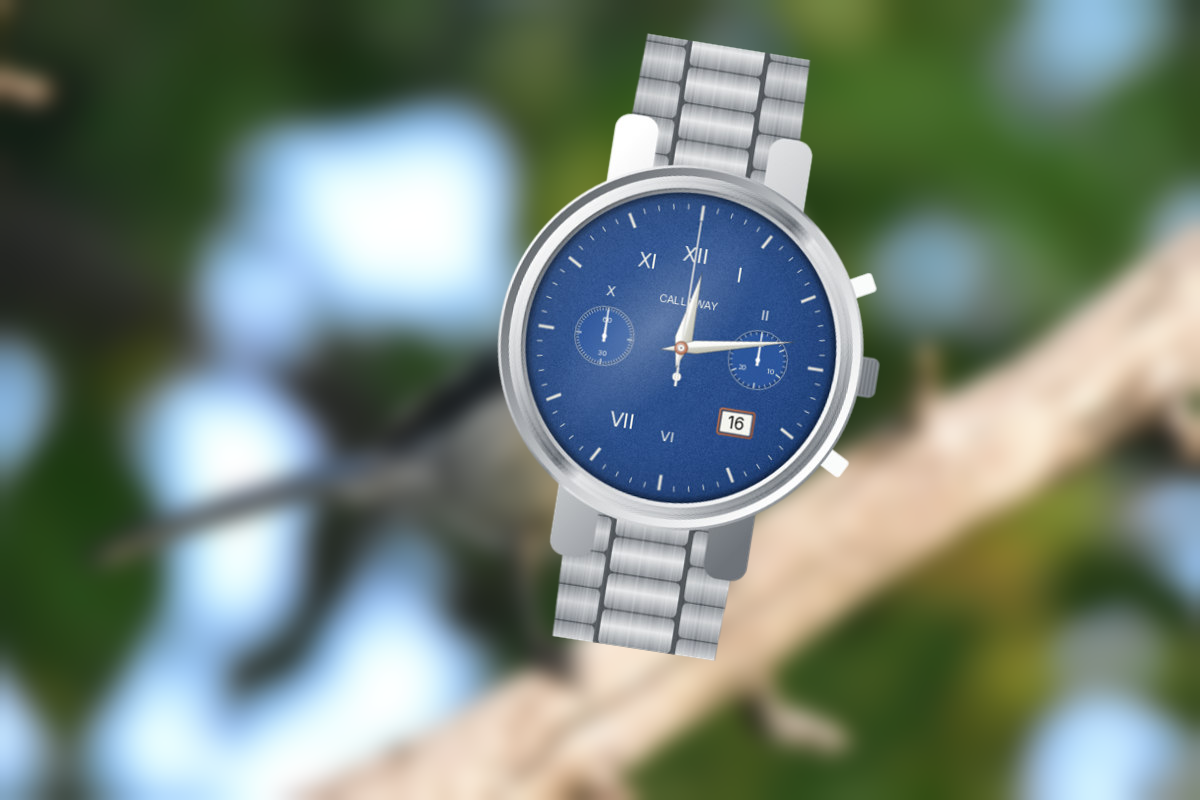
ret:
12.13
